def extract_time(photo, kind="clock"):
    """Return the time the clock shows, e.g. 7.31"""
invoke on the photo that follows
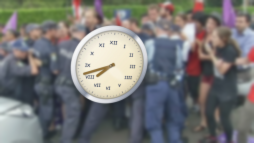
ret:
7.42
